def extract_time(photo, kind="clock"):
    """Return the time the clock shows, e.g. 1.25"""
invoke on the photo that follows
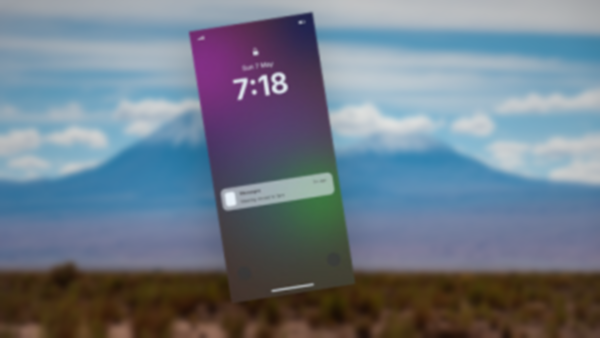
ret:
7.18
